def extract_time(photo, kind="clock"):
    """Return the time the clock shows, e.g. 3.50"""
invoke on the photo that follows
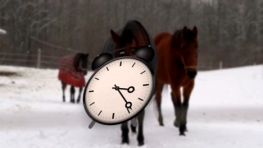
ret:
3.24
